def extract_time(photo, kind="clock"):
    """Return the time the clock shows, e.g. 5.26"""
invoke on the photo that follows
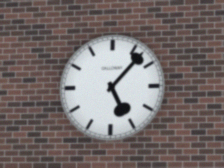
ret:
5.07
